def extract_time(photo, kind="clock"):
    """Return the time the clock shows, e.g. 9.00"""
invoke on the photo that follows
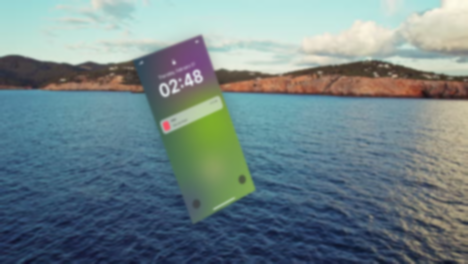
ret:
2.48
